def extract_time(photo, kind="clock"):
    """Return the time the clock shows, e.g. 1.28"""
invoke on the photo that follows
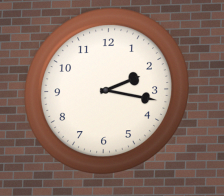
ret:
2.17
